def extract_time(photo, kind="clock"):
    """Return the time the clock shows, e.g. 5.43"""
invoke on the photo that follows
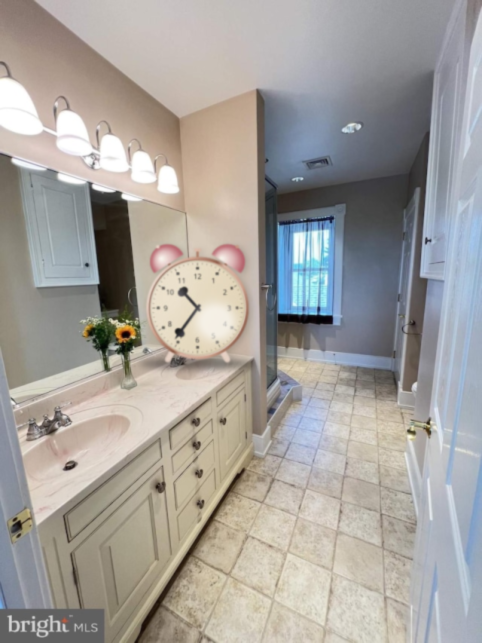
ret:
10.36
